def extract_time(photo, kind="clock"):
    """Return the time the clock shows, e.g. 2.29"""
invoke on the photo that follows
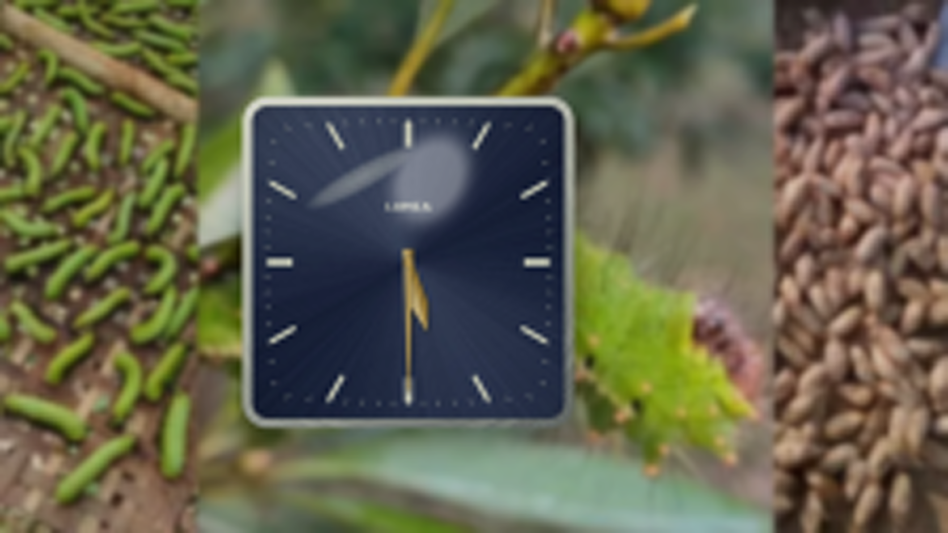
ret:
5.30
